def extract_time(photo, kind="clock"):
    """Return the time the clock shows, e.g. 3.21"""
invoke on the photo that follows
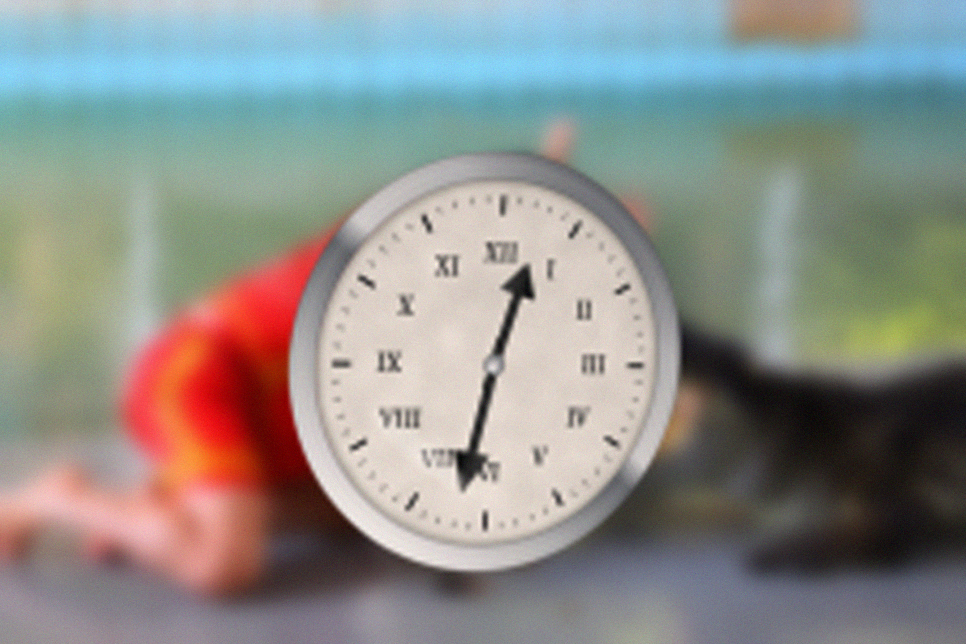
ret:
12.32
